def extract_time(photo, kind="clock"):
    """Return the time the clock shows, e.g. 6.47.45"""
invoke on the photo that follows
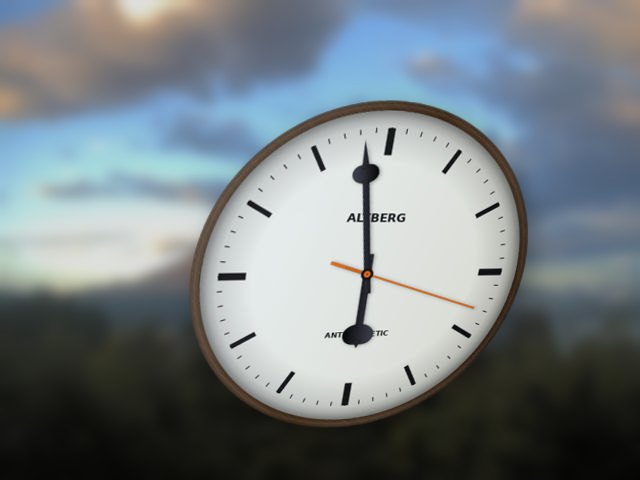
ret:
5.58.18
